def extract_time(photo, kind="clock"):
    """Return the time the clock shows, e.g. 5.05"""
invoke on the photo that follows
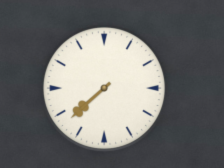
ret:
7.38
